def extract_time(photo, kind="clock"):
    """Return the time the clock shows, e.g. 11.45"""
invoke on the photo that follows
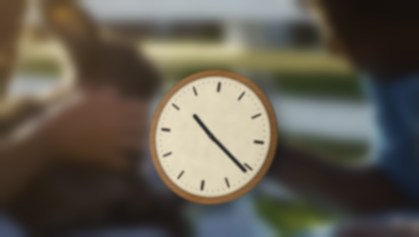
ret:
10.21
